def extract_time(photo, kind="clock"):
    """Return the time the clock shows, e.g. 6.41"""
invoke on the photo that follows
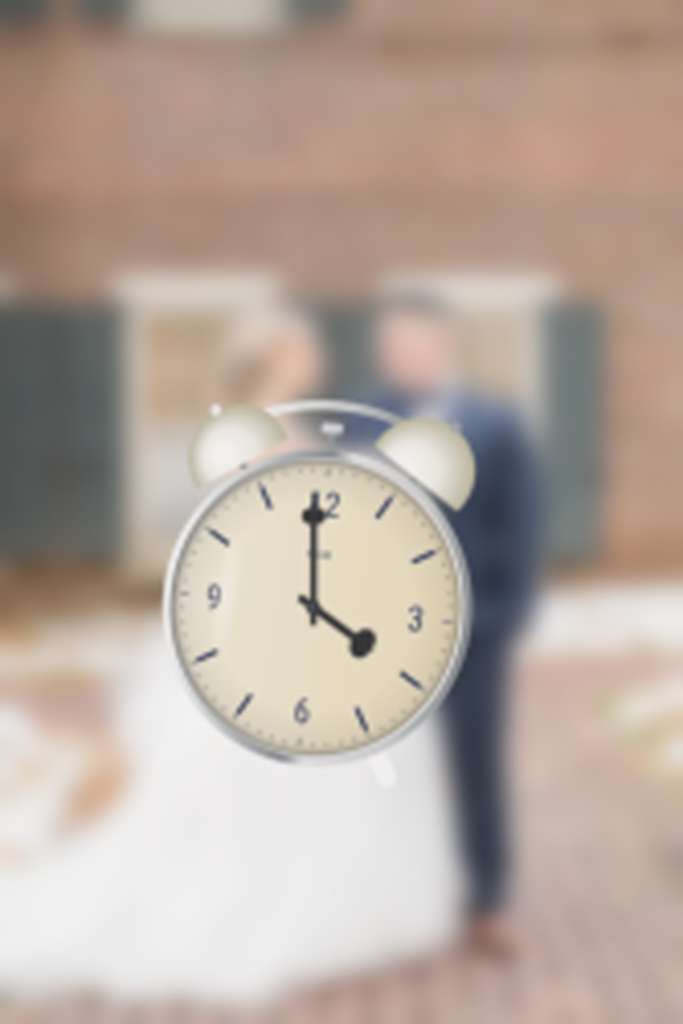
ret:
3.59
